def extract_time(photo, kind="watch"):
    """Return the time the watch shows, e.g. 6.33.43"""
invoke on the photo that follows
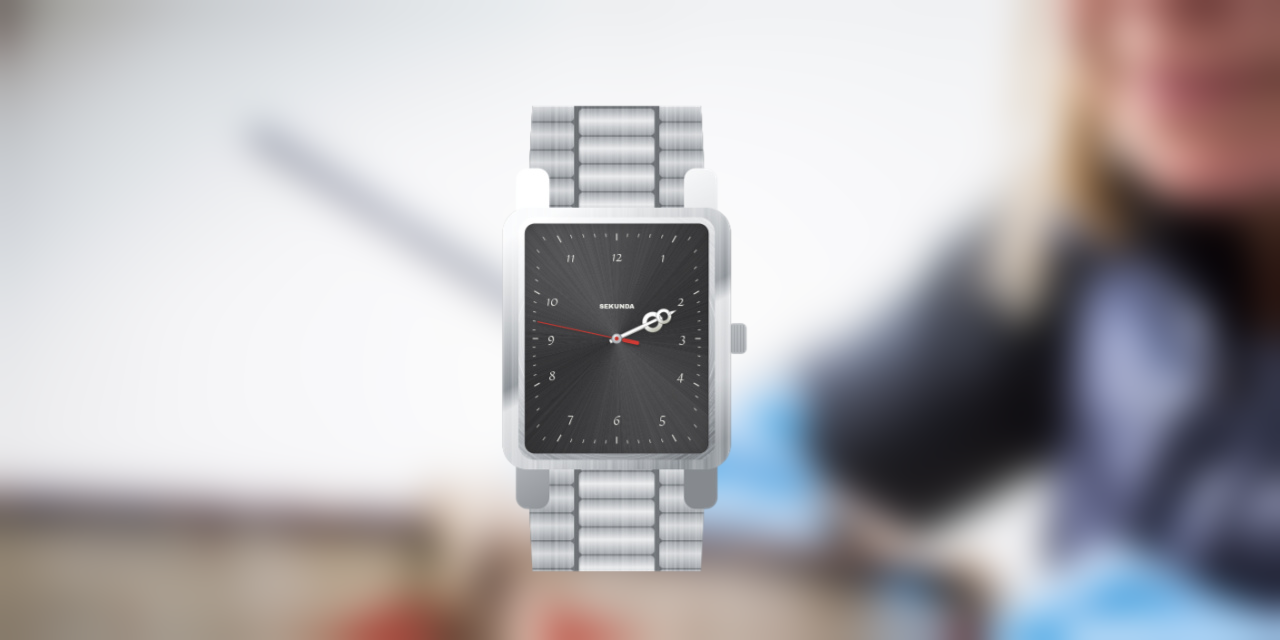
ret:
2.10.47
